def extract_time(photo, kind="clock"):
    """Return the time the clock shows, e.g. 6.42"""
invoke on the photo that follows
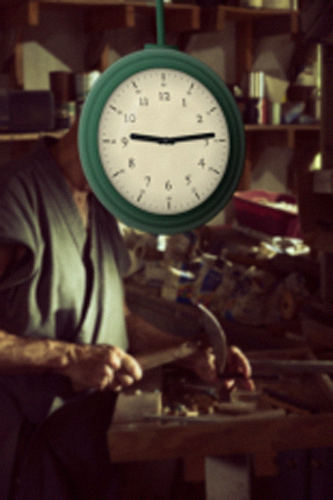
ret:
9.14
